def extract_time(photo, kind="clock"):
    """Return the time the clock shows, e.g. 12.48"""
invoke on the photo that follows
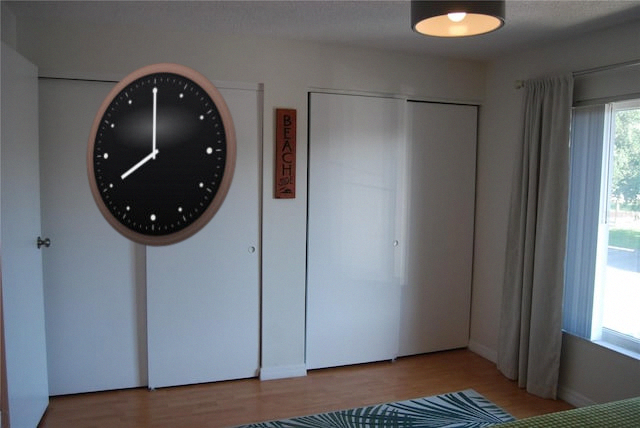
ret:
8.00
